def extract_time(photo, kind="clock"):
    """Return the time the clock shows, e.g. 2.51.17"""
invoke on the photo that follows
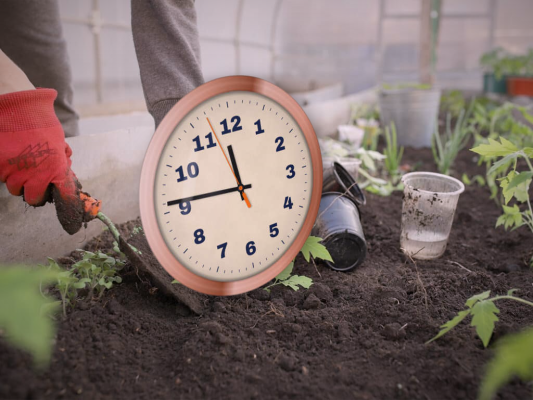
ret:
11.45.57
